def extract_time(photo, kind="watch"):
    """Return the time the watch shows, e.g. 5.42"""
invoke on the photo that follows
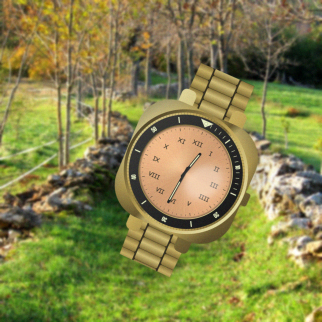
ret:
12.31
